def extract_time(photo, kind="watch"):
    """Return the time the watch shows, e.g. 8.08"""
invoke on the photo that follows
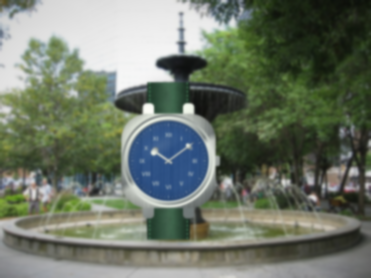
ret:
10.09
